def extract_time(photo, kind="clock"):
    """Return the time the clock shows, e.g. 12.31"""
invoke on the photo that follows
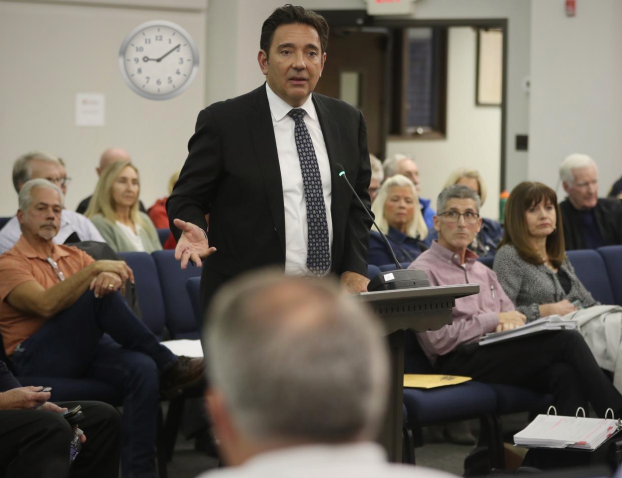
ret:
9.09
